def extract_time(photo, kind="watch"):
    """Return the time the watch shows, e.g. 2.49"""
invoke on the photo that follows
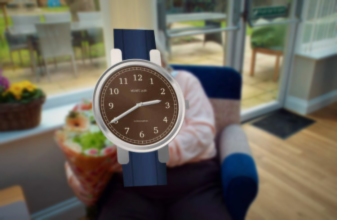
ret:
2.40
